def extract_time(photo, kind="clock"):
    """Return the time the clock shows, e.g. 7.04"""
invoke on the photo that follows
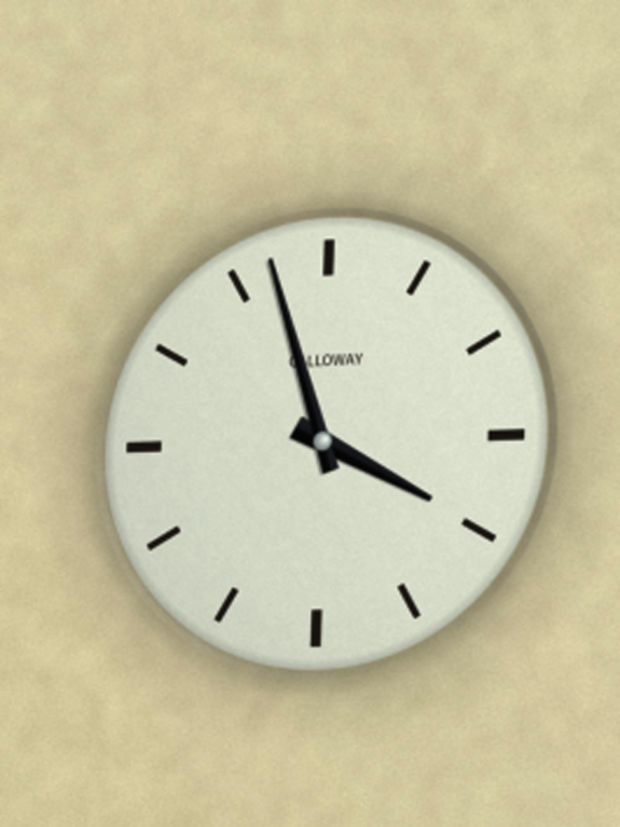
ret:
3.57
